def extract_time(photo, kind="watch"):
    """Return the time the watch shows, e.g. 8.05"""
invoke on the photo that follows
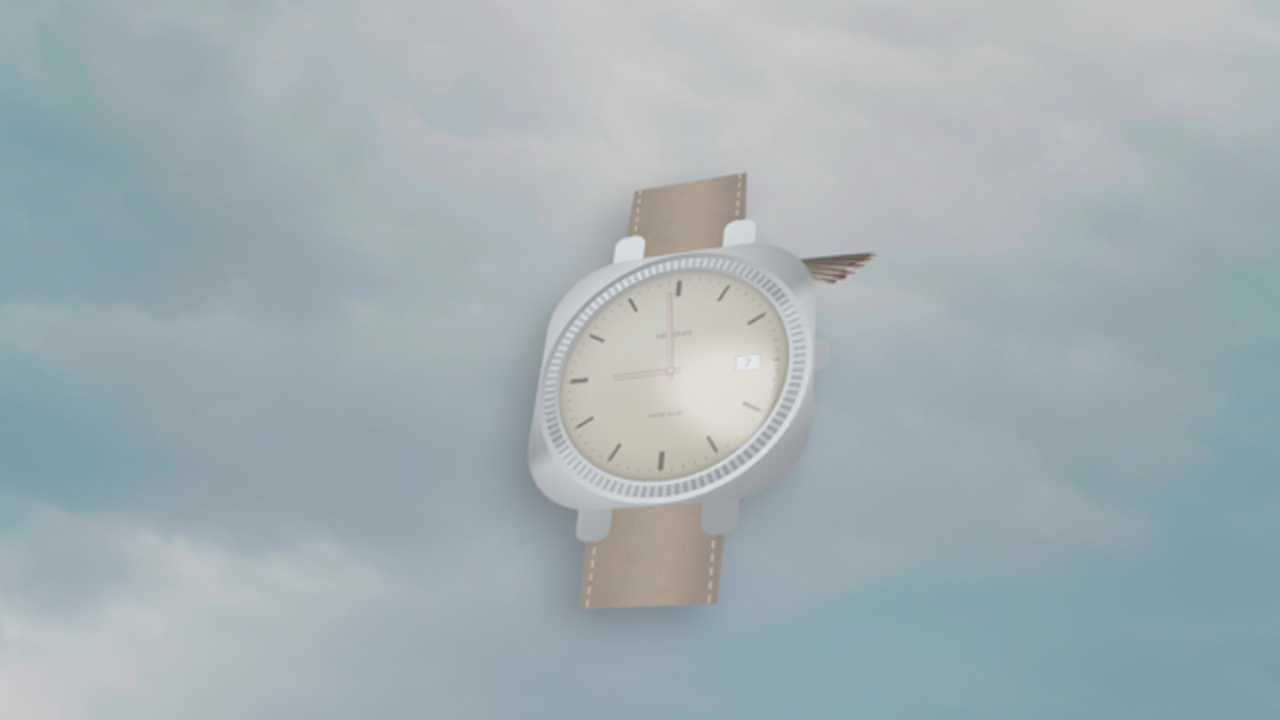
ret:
8.59
